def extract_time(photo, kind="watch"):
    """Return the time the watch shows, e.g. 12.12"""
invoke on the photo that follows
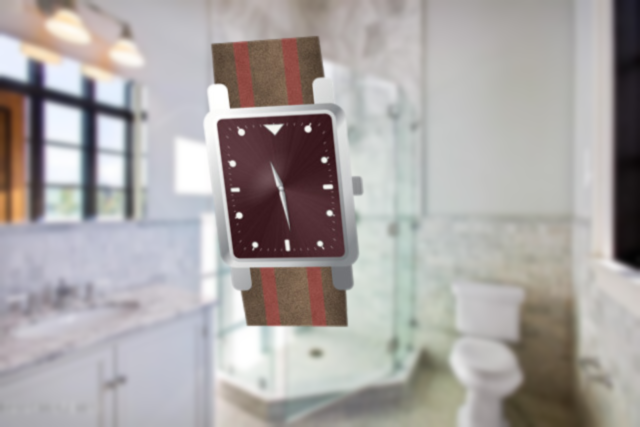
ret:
11.29
